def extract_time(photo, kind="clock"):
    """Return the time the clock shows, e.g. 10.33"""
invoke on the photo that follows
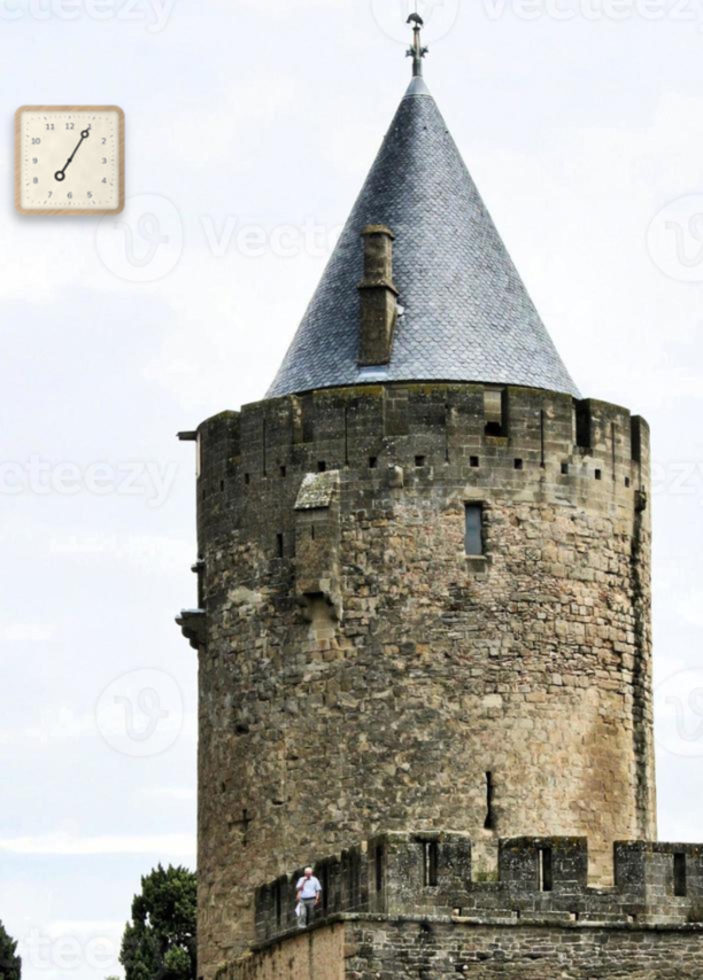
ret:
7.05
